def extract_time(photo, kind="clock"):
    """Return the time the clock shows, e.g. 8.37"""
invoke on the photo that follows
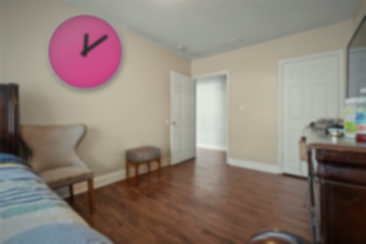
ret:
12.09
